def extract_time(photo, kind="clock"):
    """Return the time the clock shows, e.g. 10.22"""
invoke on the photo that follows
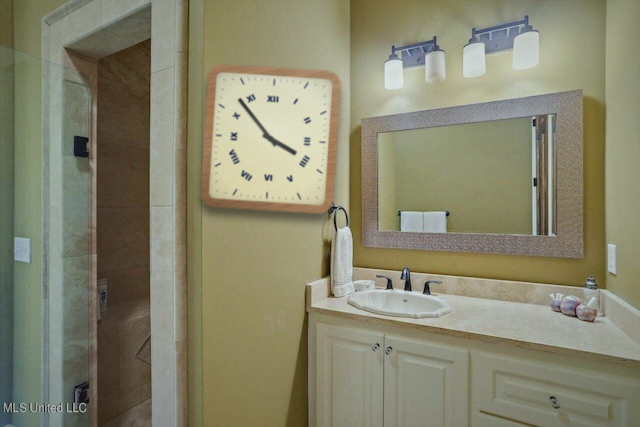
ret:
3.53
